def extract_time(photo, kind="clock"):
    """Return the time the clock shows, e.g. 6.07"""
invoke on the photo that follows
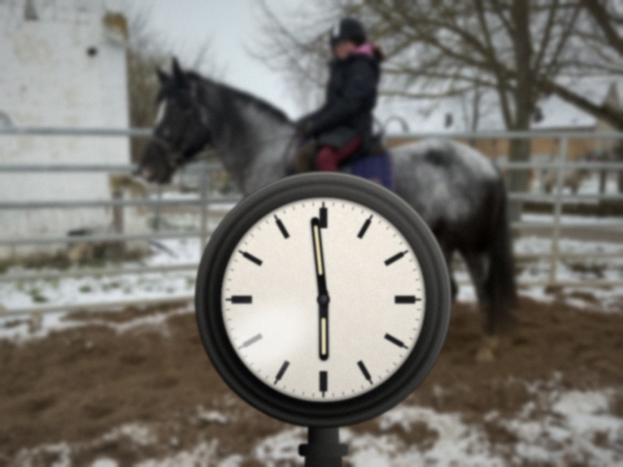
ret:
5.59
